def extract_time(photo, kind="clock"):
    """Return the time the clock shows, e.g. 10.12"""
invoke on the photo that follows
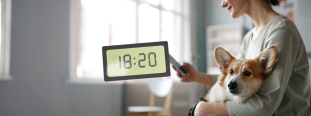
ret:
18.20
